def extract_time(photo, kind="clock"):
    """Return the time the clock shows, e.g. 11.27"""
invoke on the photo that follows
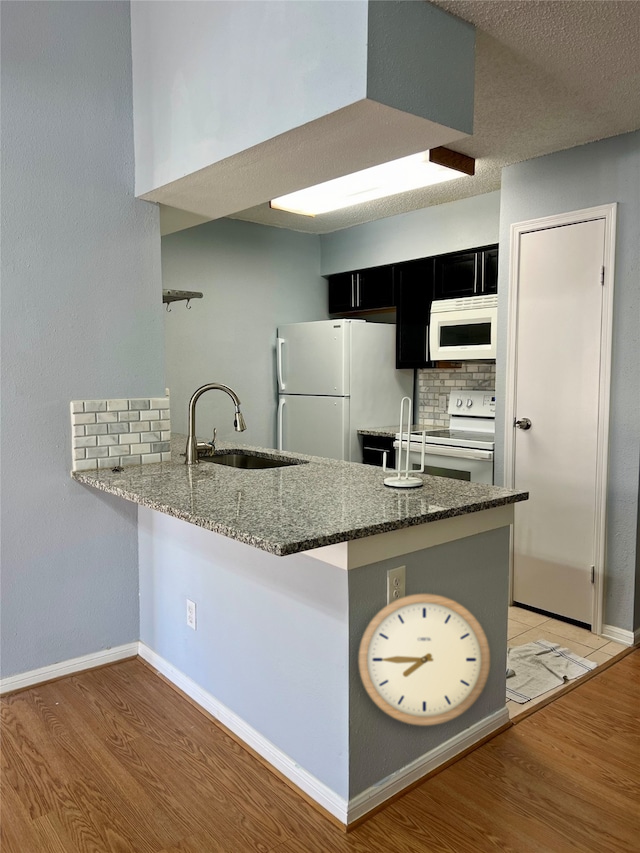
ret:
7.45
